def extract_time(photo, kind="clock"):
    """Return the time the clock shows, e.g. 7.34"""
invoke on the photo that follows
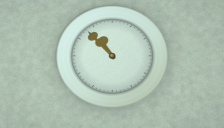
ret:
10.53
